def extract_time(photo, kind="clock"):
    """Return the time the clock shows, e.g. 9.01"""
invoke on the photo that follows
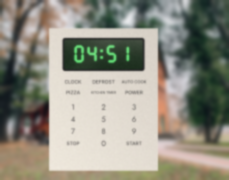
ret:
4.51
